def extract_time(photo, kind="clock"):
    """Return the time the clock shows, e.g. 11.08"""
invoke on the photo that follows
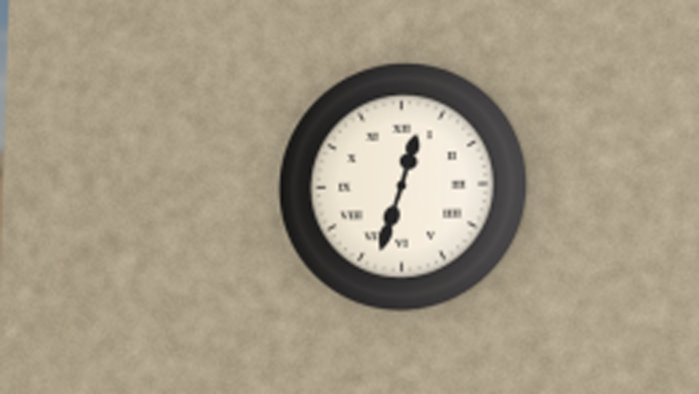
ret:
12.33
